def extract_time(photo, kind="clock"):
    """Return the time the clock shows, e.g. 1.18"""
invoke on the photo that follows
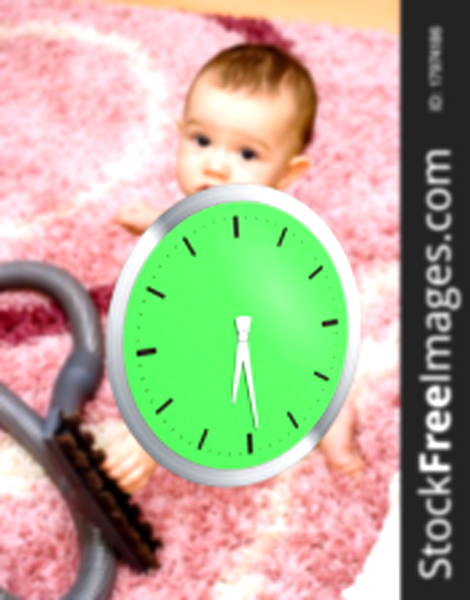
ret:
6.29
